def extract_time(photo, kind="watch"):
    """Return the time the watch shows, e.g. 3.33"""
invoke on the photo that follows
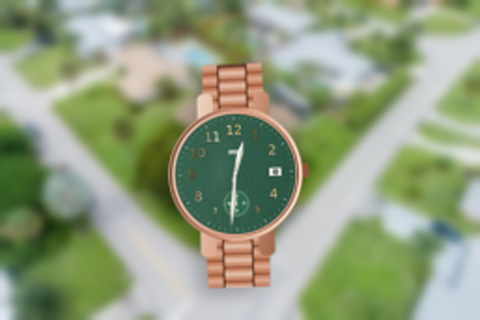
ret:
12.31
